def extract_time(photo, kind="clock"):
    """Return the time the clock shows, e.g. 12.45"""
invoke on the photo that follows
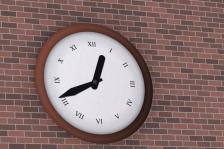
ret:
12.41
